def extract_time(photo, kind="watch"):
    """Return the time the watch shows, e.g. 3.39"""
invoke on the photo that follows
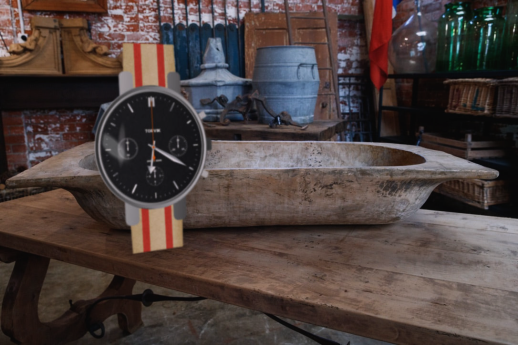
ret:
6.20
